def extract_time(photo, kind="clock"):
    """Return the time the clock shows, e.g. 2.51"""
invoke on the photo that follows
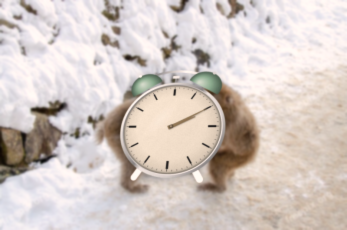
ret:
2.10
